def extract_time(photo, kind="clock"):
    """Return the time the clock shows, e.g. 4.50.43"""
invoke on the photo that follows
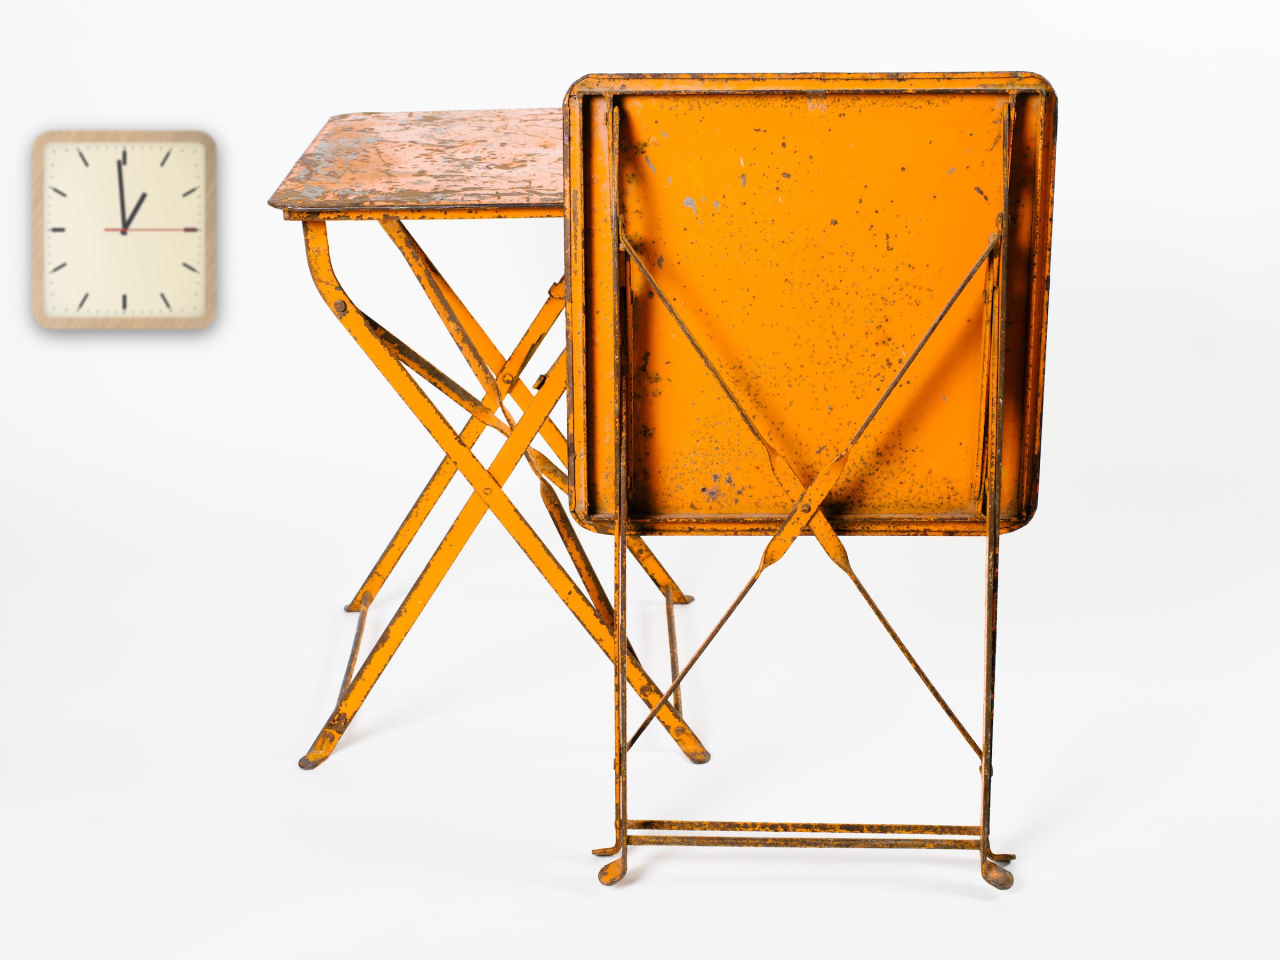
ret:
12.59.15
